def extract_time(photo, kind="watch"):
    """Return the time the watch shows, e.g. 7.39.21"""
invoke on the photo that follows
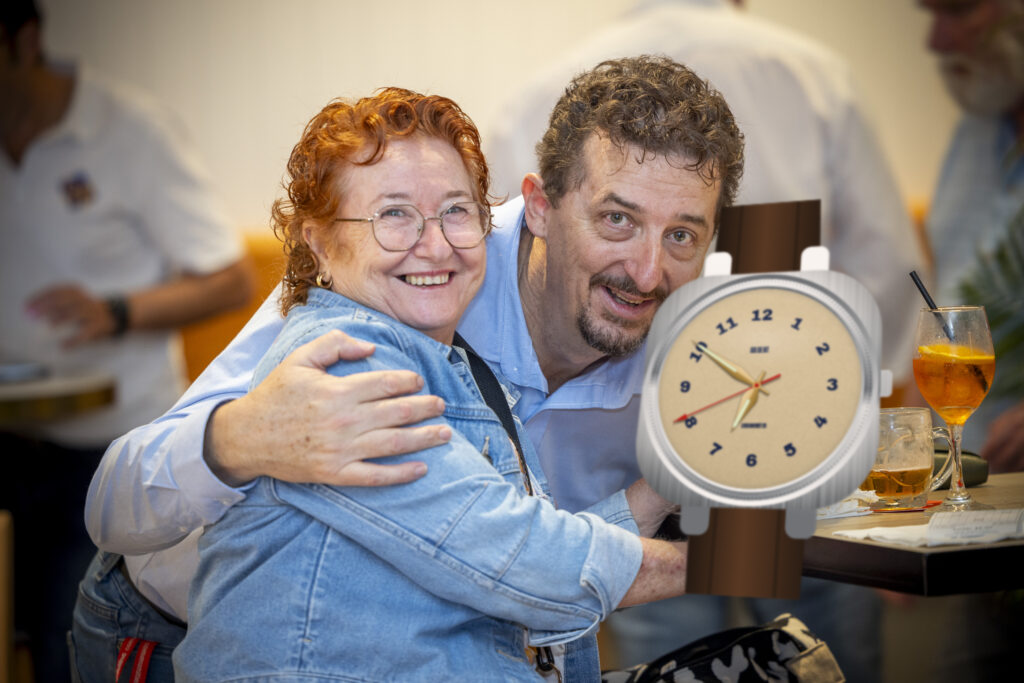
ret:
6.50.41
